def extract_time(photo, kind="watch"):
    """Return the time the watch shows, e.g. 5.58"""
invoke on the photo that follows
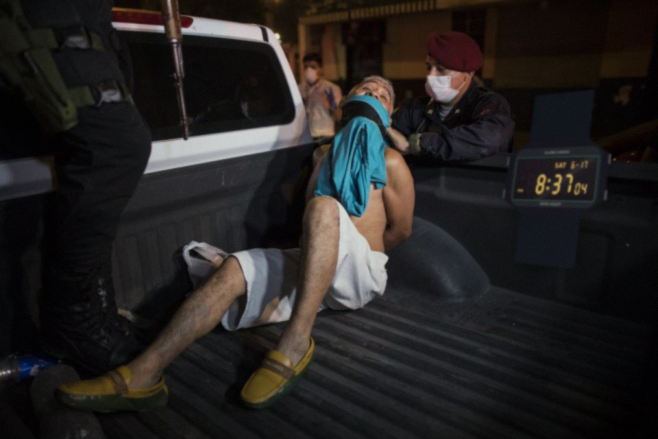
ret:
8.37
